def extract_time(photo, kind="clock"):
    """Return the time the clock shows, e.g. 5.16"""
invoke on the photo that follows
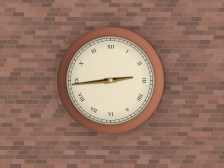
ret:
2.44
